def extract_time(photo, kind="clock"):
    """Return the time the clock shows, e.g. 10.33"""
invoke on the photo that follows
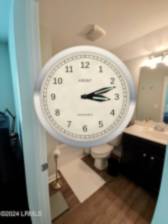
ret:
3.12
